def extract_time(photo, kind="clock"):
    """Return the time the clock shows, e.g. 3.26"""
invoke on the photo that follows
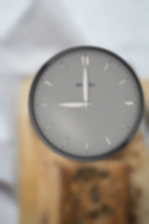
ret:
9.00
